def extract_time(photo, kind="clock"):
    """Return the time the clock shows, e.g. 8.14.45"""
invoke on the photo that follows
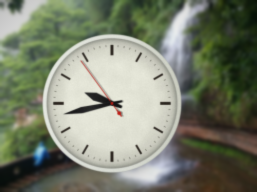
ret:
9.42.54
